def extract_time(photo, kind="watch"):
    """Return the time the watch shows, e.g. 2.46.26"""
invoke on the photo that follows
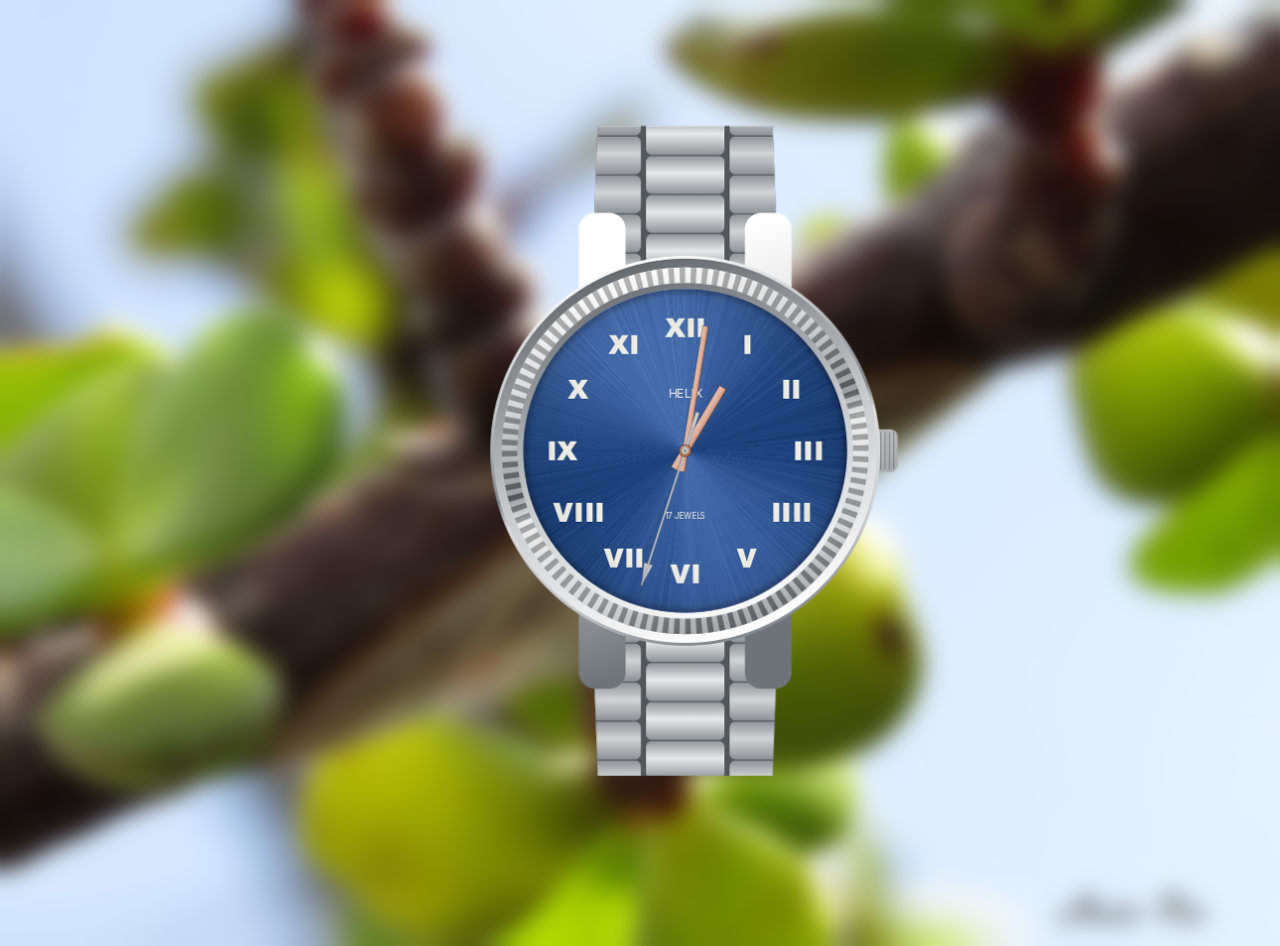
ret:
1.01.33
